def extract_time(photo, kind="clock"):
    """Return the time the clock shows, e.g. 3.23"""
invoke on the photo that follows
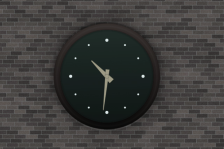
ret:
10.31
